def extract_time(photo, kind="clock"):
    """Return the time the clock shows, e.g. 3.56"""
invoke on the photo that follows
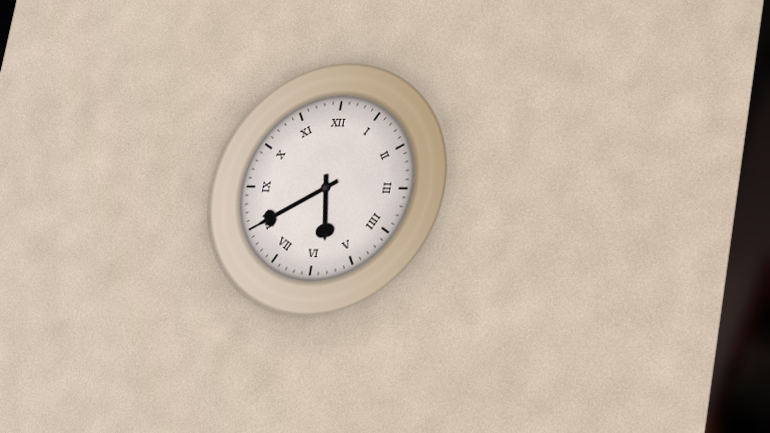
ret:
5.40
